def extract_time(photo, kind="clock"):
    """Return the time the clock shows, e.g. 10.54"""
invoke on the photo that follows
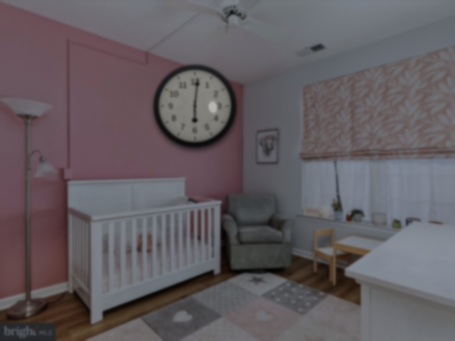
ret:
6.01
